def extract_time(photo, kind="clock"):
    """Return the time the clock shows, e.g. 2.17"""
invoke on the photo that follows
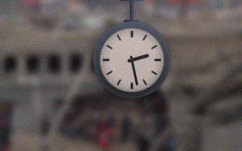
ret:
2.28
